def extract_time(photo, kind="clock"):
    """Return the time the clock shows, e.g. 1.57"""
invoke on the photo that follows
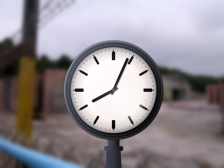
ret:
8.04
